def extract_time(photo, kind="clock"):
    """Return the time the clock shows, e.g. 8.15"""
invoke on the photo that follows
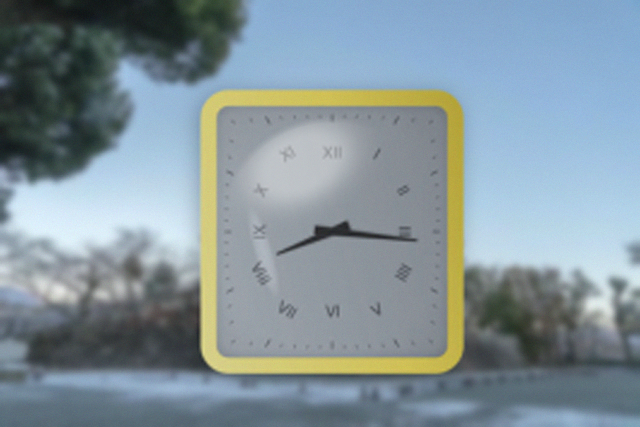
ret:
8.16
